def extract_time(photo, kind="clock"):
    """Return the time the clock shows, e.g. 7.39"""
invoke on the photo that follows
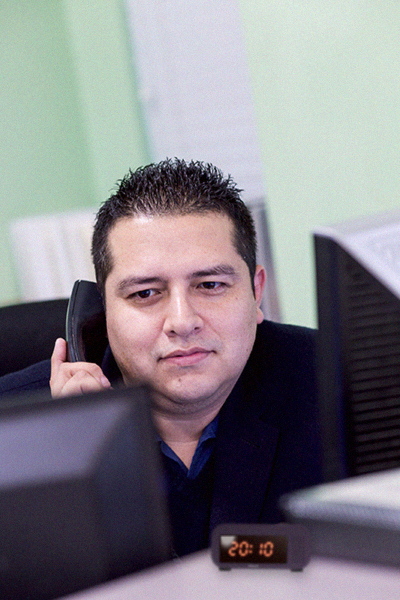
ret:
20.10
